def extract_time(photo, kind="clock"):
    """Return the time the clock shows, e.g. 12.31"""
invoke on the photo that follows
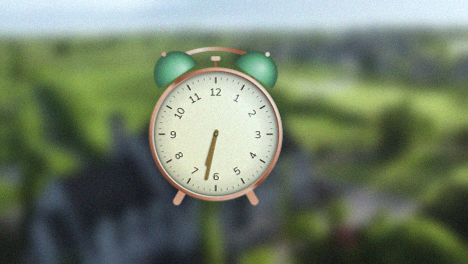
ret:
6.32
